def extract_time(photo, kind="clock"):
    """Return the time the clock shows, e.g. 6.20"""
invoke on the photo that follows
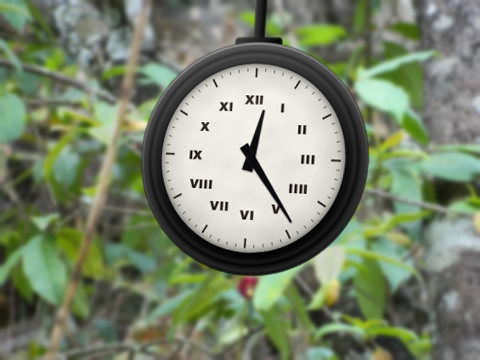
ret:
12.24
